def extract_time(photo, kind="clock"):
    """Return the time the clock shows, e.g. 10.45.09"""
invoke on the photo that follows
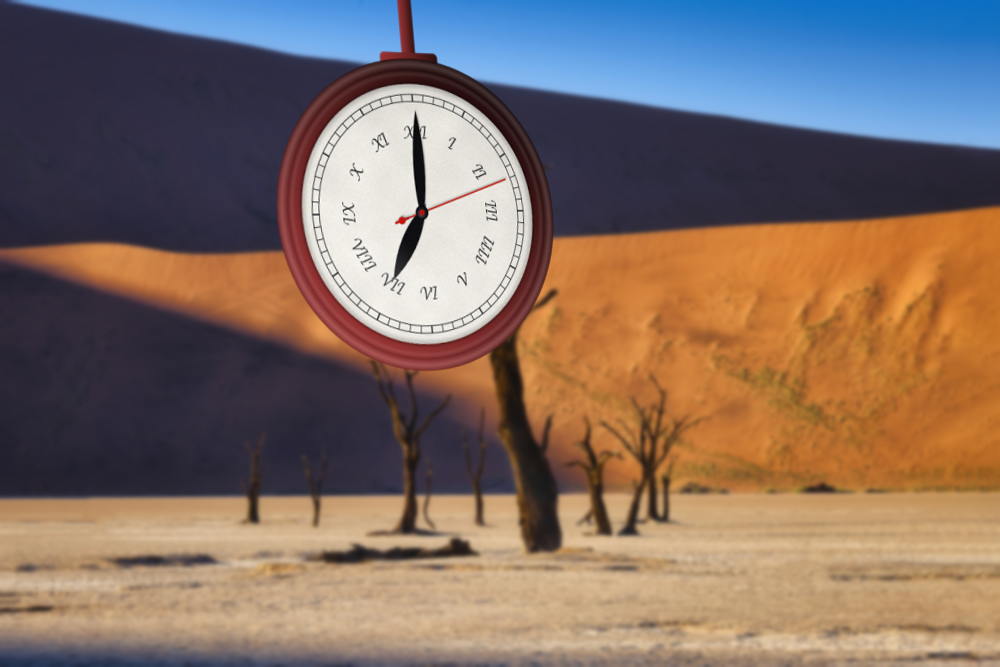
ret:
7.00.12
